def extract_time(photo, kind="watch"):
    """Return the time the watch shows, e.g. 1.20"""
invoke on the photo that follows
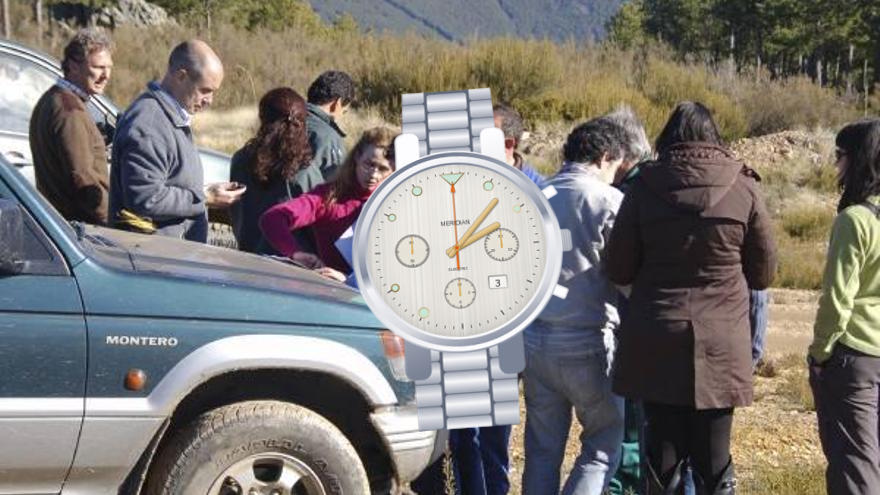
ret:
2.07
